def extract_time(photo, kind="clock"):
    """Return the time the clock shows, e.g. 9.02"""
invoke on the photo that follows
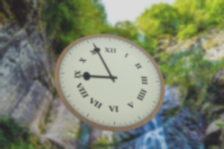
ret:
8.56
